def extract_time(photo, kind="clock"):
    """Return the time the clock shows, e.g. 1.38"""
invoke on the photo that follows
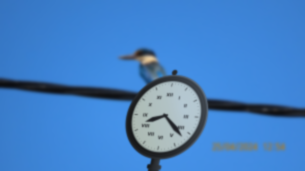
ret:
8.22
